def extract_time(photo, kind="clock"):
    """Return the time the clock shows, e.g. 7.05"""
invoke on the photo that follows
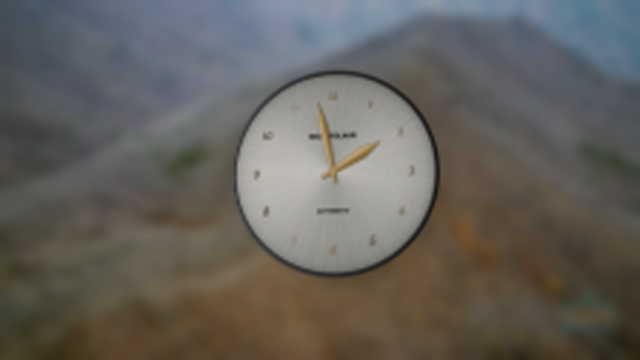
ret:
1.58
